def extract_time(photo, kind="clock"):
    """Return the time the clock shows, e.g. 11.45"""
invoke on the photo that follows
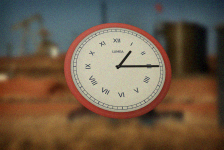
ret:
1.15
